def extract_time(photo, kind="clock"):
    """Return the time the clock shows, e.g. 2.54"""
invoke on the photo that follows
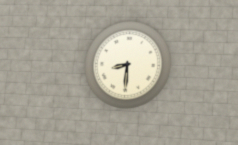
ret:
8.30
